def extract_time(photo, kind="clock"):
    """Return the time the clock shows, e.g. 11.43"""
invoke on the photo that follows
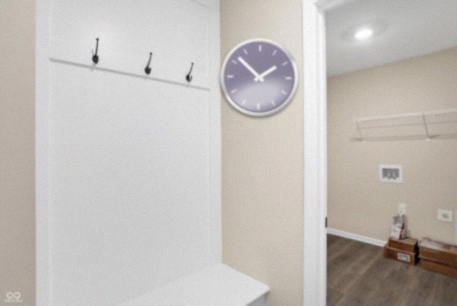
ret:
1.52
